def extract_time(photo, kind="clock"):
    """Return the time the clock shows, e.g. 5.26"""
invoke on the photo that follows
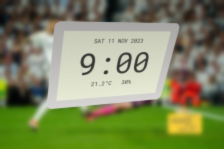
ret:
9.00
